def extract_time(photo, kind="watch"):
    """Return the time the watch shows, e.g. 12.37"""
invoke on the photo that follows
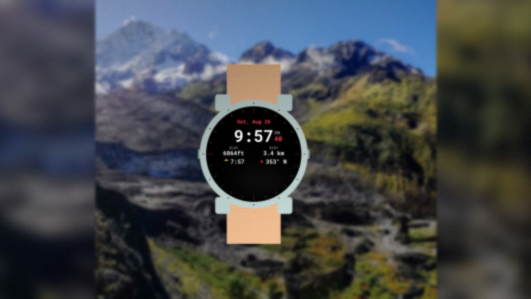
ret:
9.57
